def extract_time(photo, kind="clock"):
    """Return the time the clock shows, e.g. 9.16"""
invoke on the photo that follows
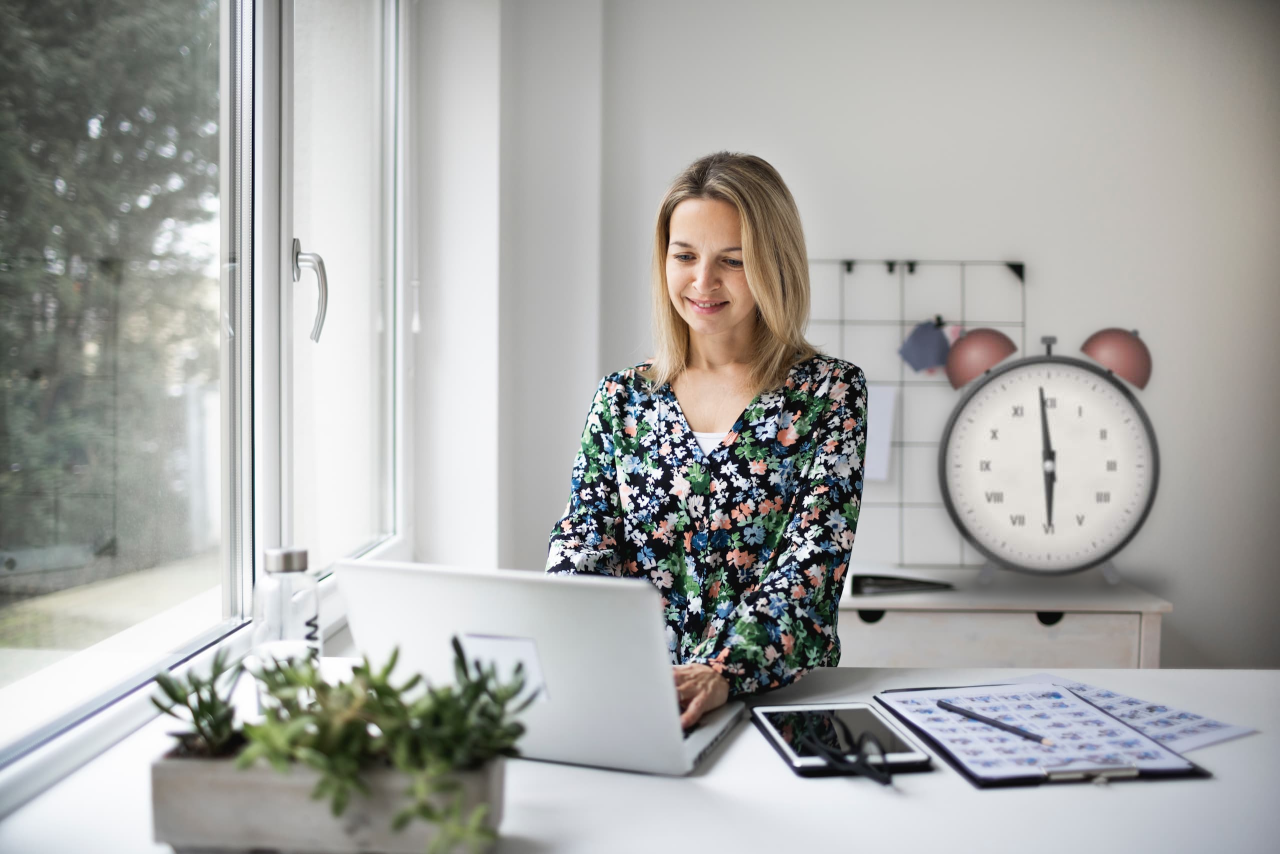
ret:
5.59
